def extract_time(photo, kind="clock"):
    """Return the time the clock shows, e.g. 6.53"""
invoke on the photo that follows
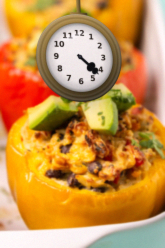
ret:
4.22
